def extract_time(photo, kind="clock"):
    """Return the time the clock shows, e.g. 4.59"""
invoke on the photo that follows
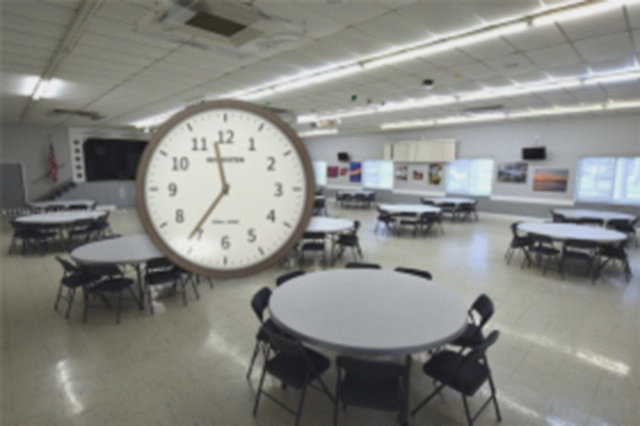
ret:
11.36
